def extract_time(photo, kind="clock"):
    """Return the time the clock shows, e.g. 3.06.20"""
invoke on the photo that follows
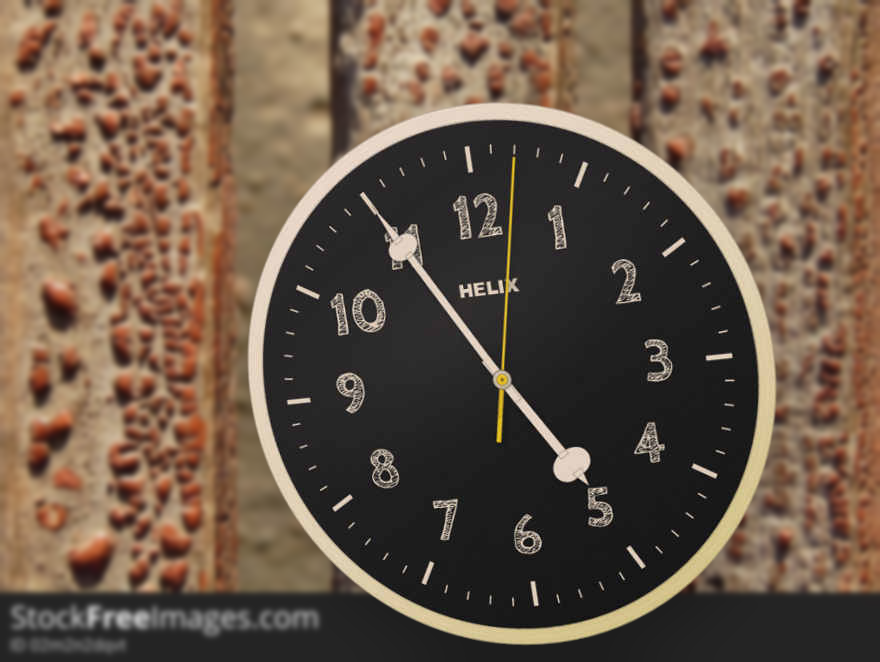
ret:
4.55.02
